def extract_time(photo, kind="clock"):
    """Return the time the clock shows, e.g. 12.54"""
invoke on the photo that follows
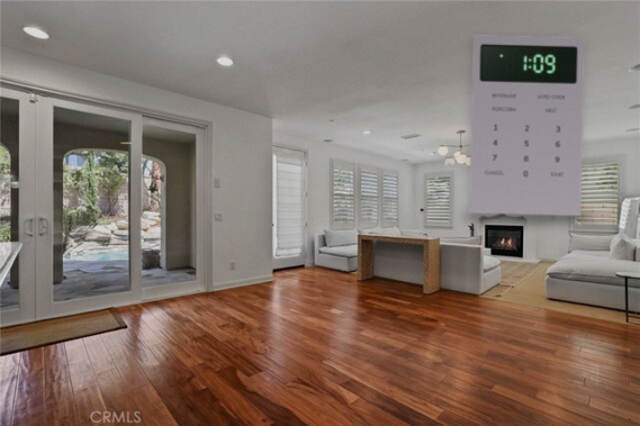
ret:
1.09
